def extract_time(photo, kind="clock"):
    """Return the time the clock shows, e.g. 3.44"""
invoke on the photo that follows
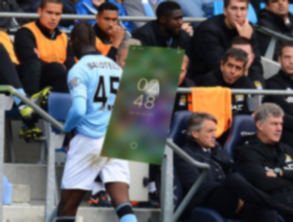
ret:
2.48
